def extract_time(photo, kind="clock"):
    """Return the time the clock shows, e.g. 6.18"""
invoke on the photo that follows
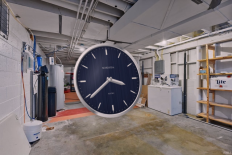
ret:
3.39
